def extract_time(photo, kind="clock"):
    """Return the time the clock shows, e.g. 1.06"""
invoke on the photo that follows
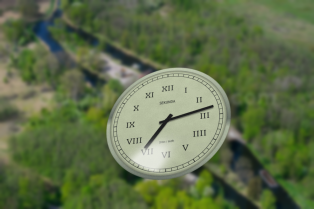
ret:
7.13
